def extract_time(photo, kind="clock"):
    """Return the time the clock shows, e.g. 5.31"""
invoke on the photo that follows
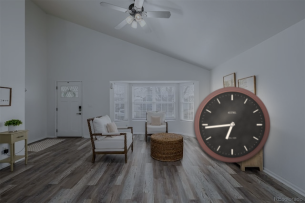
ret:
6.44
